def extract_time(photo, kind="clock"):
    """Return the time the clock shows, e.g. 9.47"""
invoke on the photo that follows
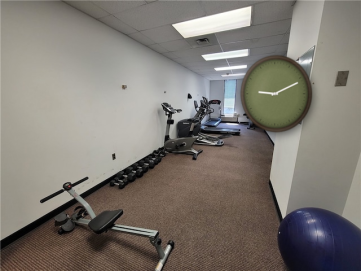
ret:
9.11
